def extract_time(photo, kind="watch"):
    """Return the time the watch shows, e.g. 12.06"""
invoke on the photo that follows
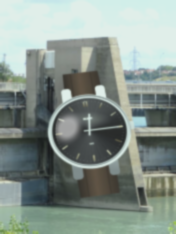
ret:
12.15
